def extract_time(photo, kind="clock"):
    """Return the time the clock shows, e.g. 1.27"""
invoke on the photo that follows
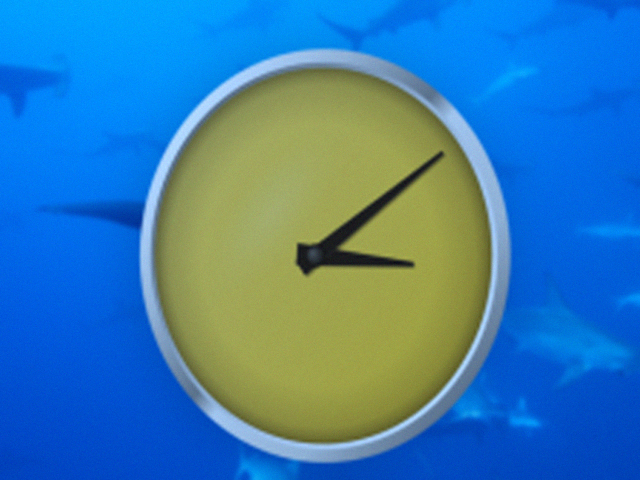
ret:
3.09
